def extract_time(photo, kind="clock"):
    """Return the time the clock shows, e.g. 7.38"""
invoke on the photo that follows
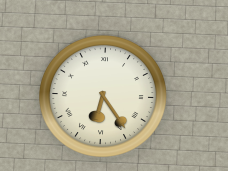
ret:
6.24
